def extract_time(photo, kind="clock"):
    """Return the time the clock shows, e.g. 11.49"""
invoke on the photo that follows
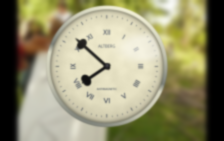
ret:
7.52
